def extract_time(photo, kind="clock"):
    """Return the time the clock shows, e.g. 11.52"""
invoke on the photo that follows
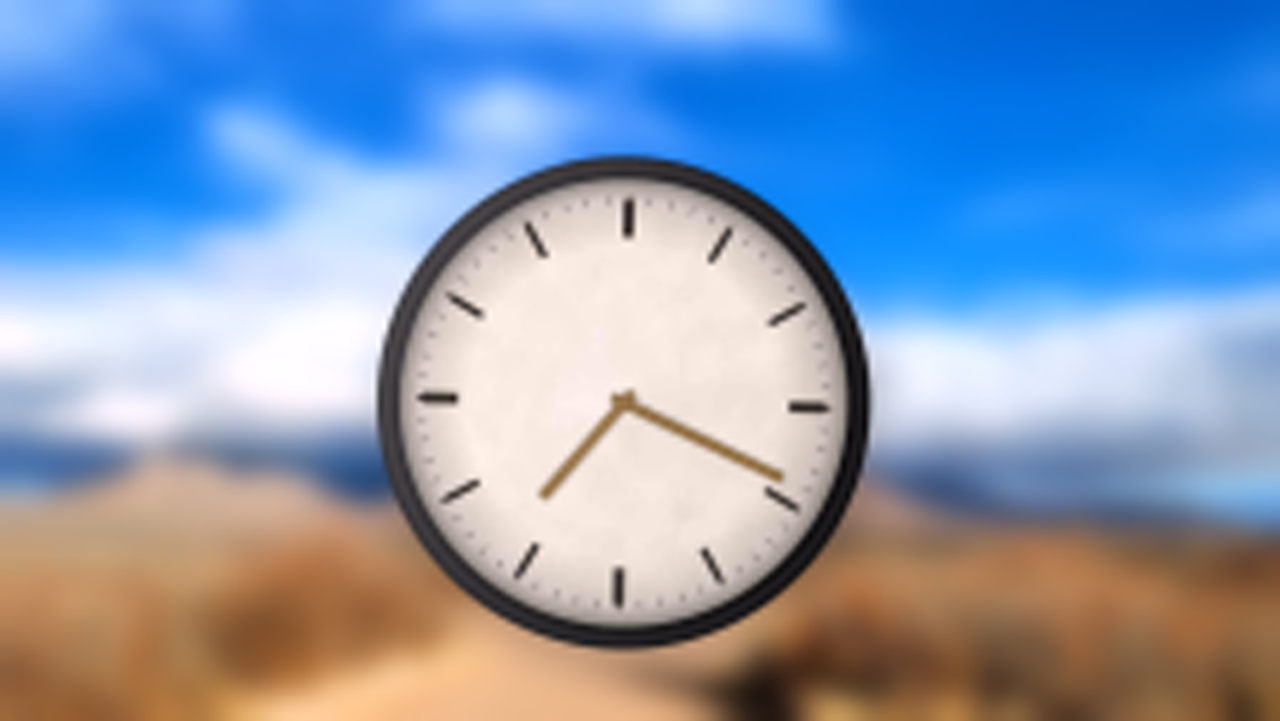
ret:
7.19
